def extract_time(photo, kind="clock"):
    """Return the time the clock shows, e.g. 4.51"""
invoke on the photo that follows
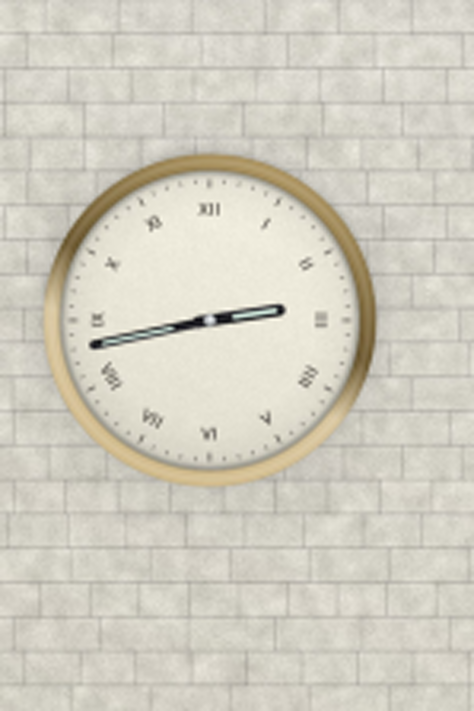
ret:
2.43
